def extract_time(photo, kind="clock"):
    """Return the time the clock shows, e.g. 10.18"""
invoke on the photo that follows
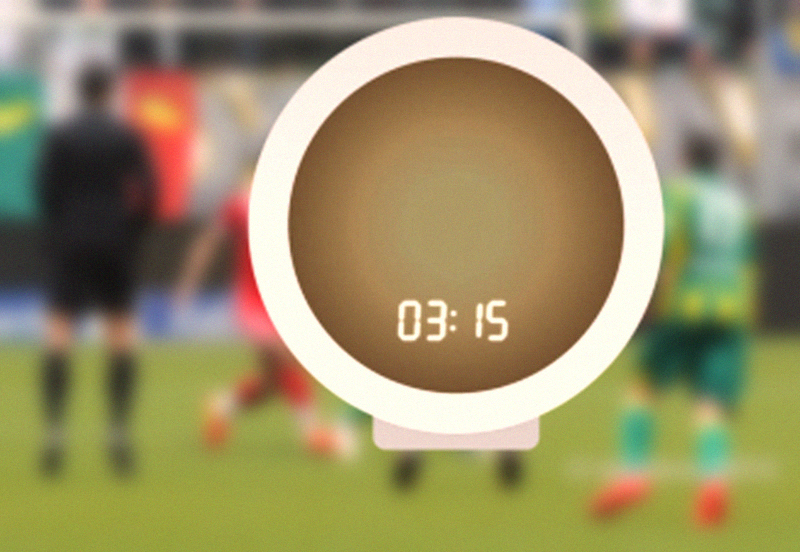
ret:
3.15
